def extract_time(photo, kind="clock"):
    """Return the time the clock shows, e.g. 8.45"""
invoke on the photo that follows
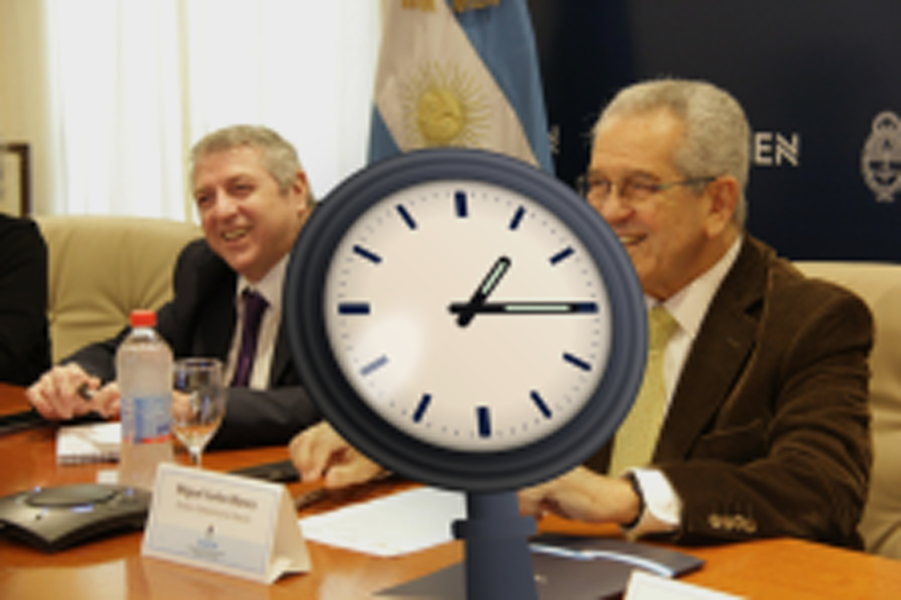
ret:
1.15
